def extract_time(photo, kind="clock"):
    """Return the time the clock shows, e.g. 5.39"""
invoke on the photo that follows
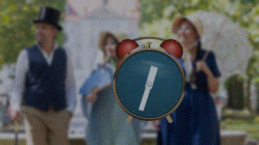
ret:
12.33
